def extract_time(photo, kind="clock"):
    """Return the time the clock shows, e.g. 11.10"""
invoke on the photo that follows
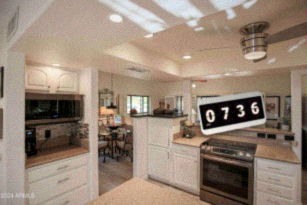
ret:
7.36
